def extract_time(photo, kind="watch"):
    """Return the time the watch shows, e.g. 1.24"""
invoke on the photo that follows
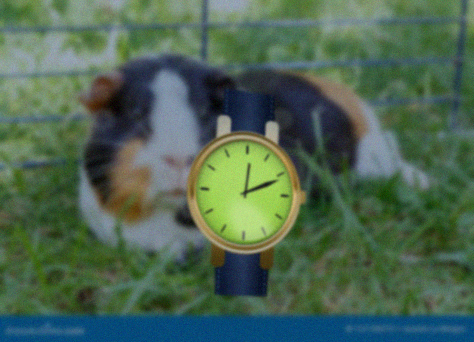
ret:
12.11
